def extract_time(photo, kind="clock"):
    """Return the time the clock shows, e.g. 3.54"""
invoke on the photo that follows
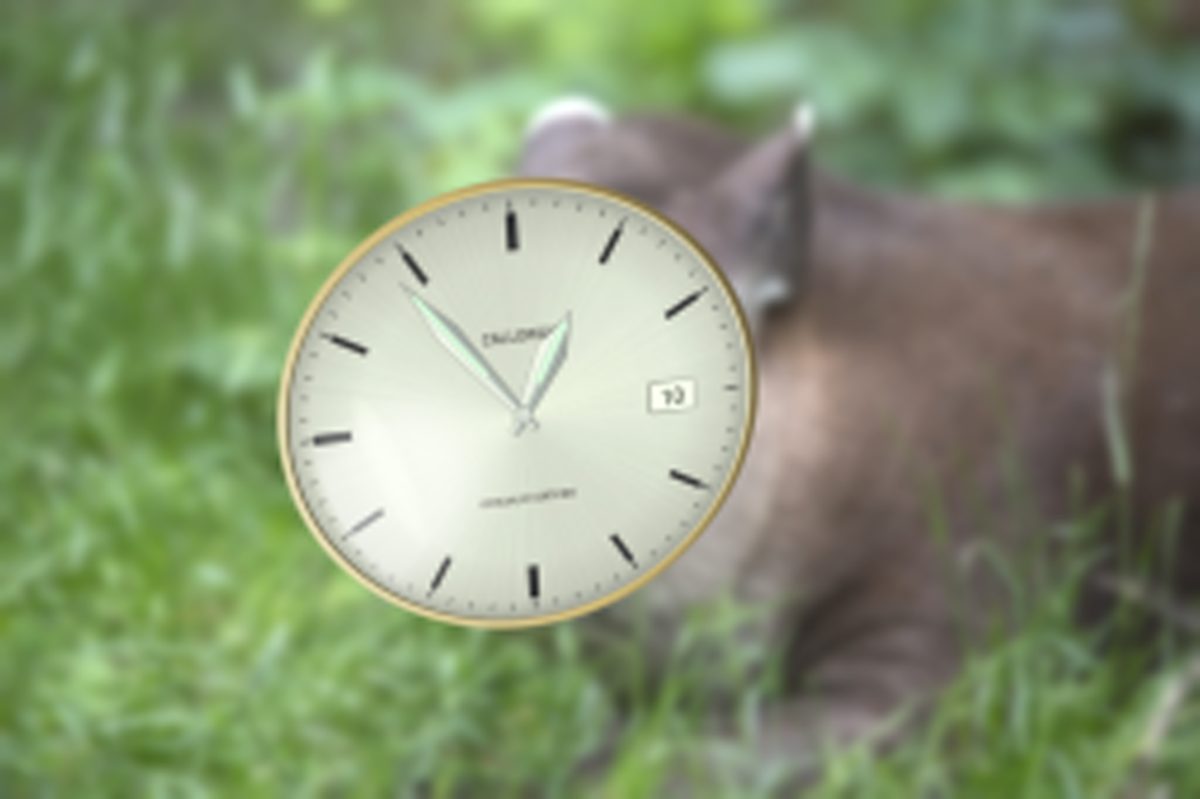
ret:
12.54
